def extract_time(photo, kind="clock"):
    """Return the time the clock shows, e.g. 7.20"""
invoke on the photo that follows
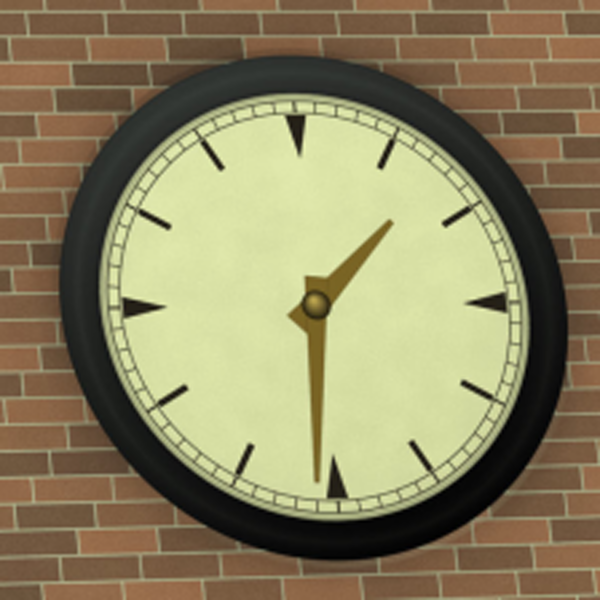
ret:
1.31
